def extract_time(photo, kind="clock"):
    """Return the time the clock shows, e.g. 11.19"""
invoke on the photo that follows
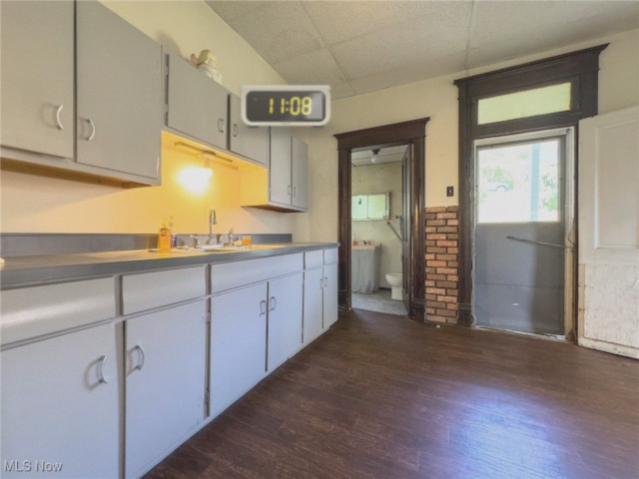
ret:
11.08
